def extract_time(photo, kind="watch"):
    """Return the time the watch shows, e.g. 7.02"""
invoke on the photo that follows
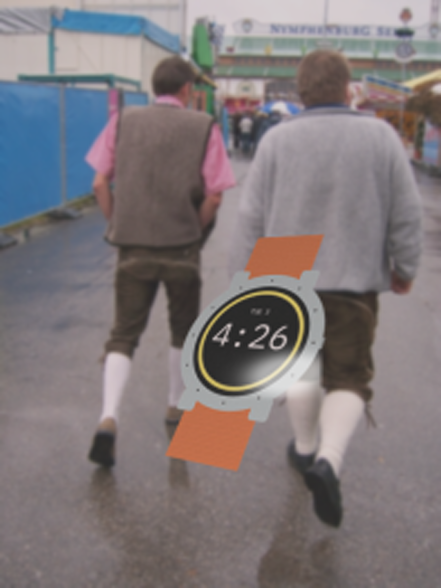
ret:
4.26
